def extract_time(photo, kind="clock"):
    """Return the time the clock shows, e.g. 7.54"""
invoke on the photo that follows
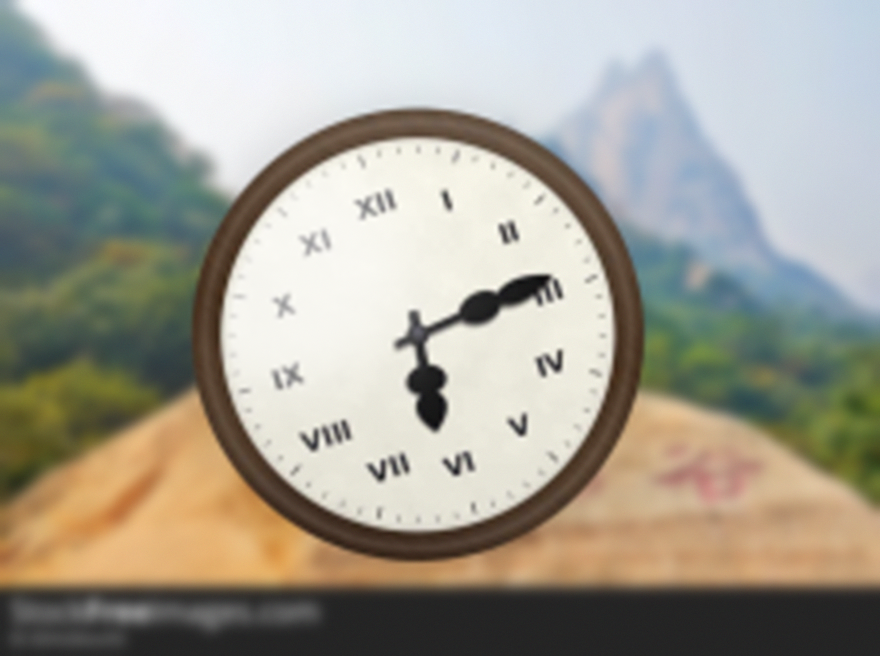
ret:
6.14
